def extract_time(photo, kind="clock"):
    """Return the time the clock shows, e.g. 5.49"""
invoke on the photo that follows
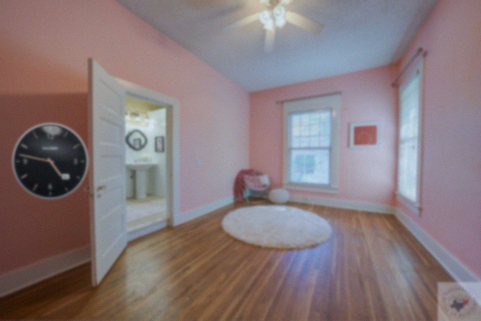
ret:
4.47
